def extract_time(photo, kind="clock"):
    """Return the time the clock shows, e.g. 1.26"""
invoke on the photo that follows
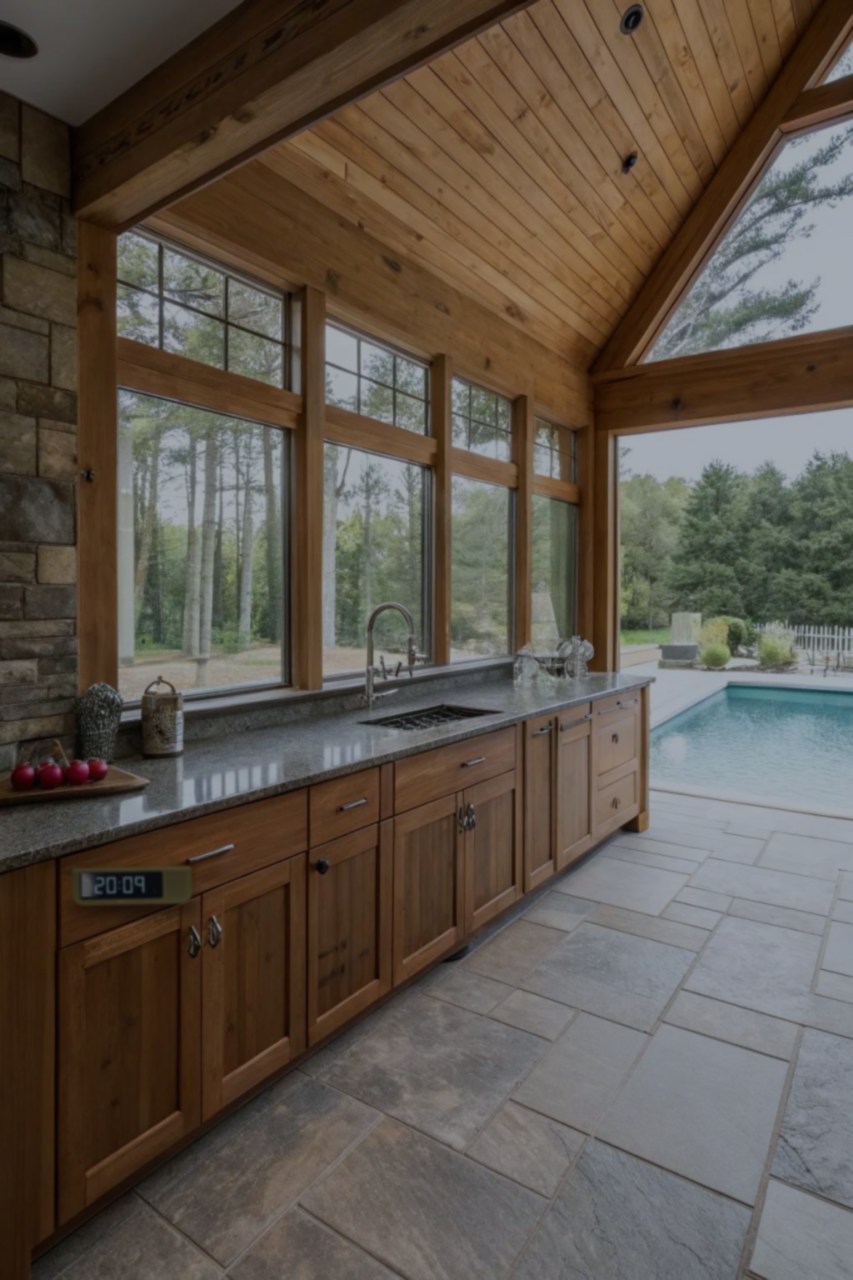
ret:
20.09
